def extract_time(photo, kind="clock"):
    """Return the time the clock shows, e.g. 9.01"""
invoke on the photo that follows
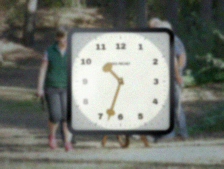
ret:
10.33
